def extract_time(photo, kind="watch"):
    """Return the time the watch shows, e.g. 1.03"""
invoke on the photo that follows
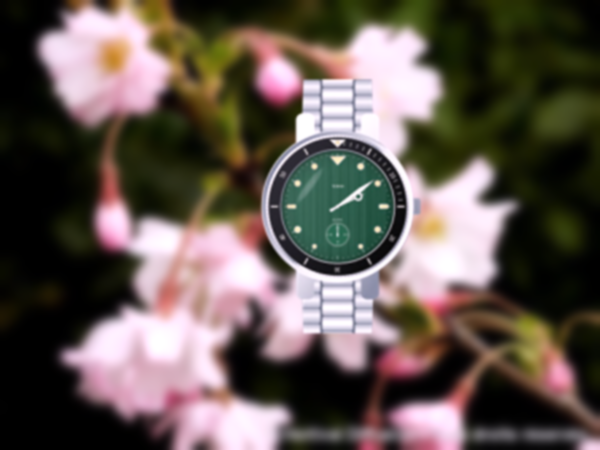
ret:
2.09
